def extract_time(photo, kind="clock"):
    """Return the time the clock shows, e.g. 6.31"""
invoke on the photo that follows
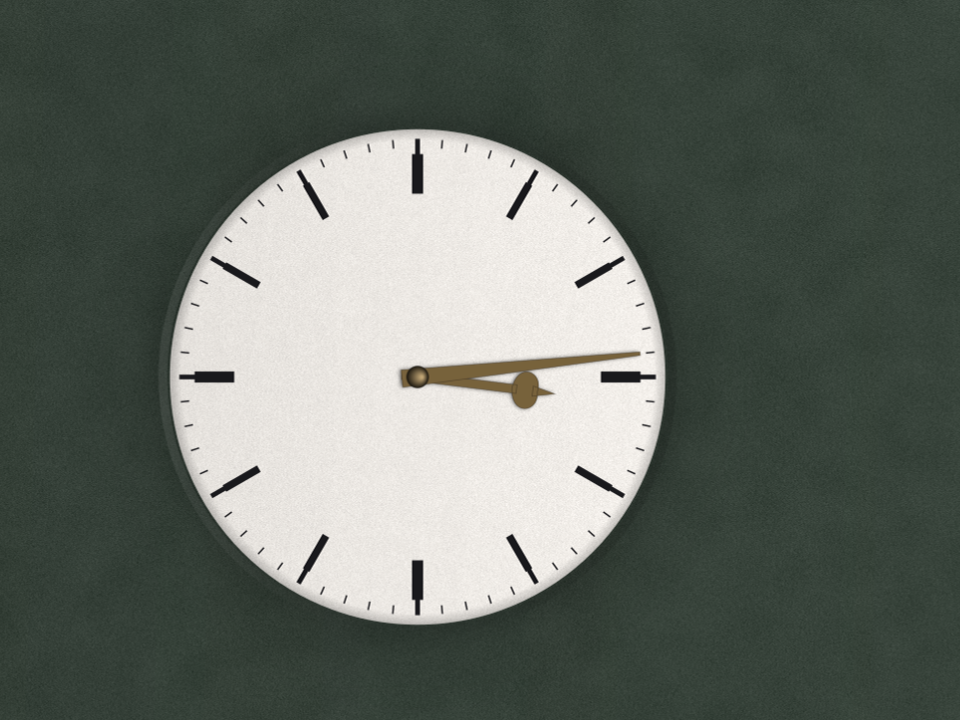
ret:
3.14
